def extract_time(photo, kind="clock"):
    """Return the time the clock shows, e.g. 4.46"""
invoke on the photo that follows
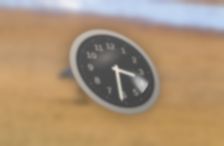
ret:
3.31
